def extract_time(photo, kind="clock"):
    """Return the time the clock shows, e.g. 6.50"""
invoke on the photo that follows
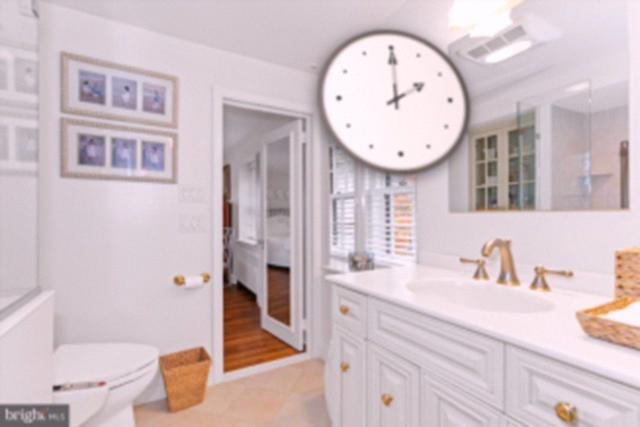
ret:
2.00
